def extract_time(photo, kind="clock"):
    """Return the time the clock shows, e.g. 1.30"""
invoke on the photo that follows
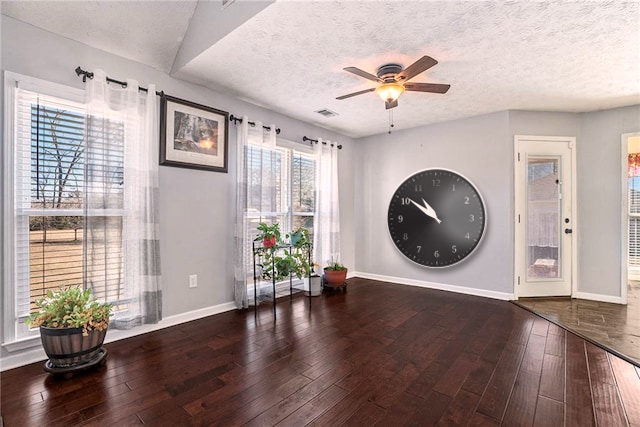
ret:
10.51
